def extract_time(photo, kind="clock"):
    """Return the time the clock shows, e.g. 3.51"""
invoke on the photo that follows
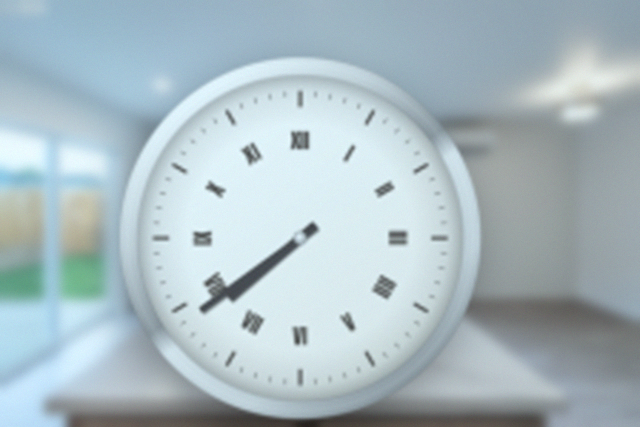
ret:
7.39
